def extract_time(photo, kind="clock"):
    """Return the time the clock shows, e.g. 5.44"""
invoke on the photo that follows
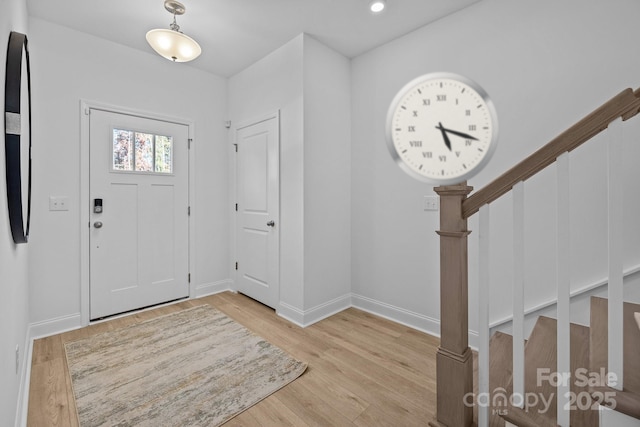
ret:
5.18
